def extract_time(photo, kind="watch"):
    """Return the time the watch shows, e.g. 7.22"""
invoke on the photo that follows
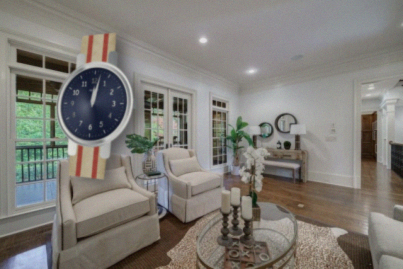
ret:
12.02
